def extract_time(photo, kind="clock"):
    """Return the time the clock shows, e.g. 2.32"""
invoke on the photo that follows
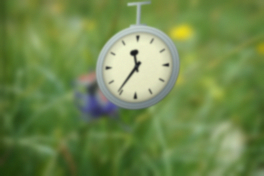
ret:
11.36
